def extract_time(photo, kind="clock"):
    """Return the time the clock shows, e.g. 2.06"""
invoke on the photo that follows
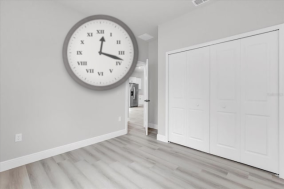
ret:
12.18
